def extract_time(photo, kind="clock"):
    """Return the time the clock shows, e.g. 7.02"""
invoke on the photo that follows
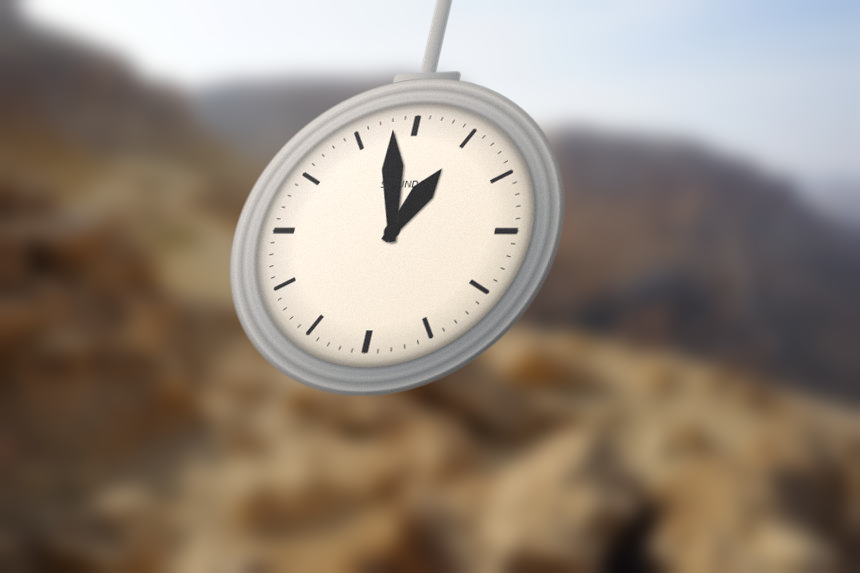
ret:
12.58
